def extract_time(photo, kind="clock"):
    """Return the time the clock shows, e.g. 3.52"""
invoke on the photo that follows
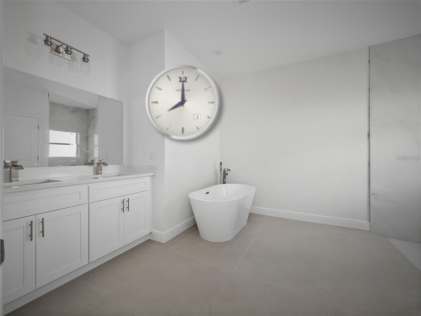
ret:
8.00
